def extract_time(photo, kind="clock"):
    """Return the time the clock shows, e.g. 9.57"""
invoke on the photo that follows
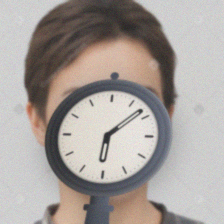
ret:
6.08
